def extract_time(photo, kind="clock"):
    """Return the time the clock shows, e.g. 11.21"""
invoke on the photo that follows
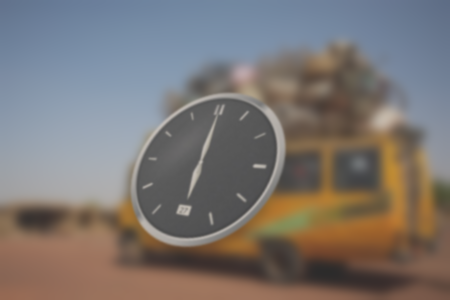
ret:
6.00
